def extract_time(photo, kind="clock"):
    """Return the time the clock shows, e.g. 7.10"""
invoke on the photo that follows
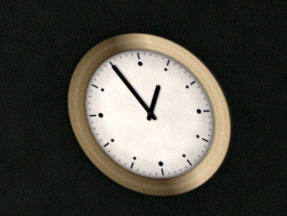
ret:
12.55
